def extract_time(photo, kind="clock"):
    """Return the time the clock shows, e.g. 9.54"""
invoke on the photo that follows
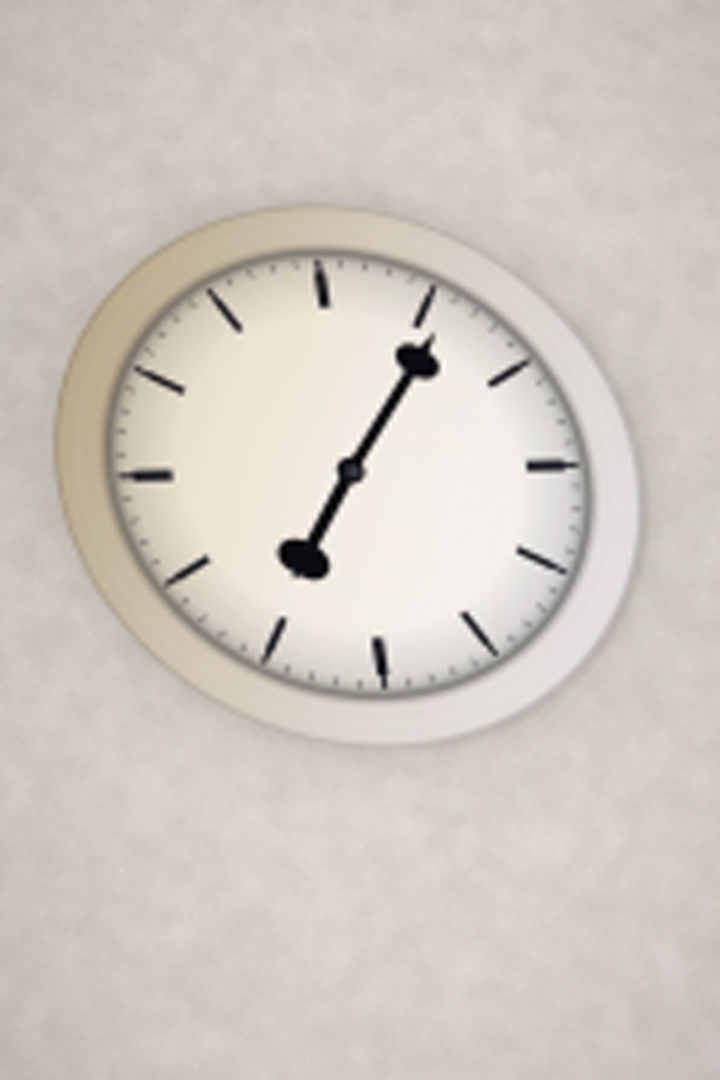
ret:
7.06
